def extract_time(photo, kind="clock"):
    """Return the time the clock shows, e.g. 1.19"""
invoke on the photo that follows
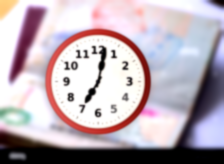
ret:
7.02
